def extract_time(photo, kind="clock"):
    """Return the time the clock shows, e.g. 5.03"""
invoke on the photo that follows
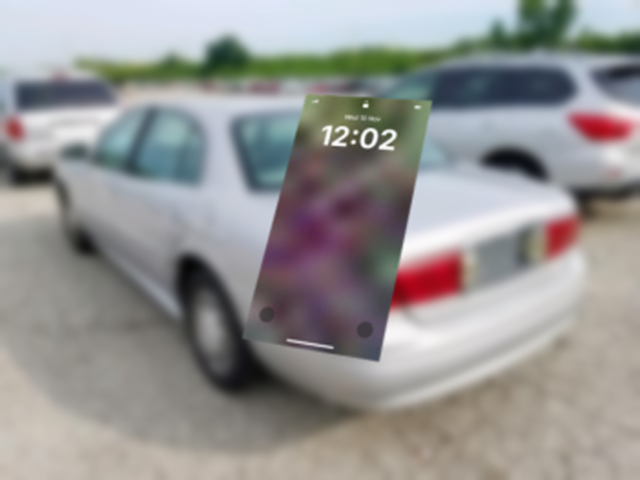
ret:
12.02
